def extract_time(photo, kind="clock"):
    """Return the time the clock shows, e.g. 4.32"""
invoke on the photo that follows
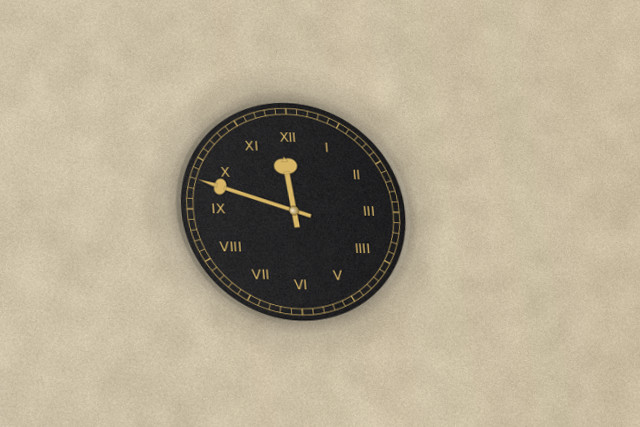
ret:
11.48
